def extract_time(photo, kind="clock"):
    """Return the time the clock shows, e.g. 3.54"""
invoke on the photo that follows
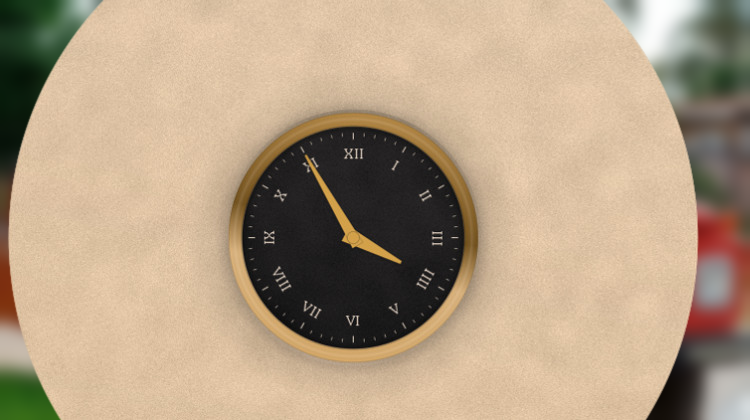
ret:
3.55
